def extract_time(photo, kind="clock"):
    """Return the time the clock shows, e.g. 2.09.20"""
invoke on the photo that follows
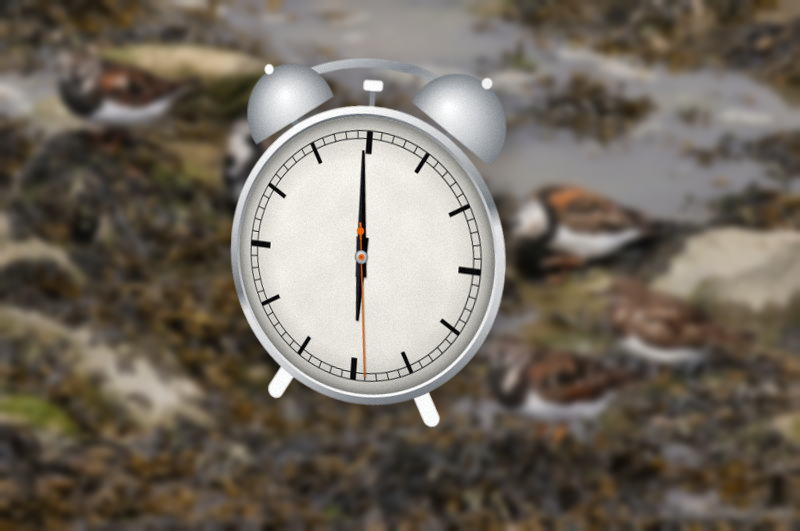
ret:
5.59.29
